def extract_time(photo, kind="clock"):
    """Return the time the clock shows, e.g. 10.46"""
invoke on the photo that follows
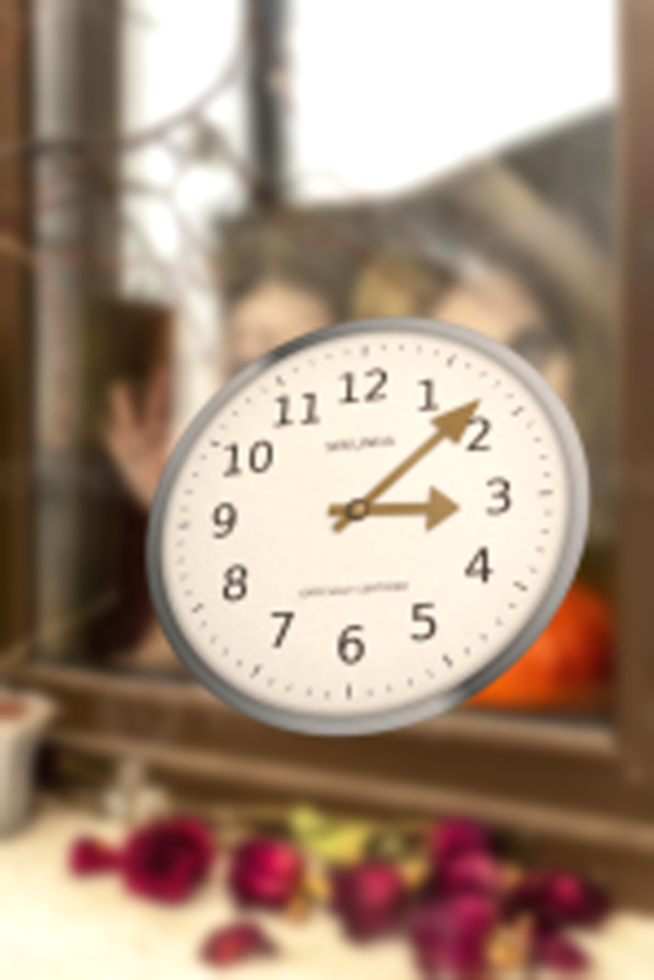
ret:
3.08
